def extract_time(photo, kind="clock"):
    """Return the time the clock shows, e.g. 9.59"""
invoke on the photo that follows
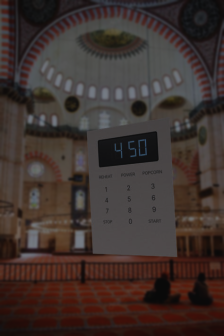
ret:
4.50
